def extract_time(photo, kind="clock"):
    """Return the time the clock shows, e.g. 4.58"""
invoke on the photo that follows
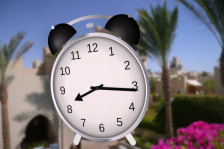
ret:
8.16
